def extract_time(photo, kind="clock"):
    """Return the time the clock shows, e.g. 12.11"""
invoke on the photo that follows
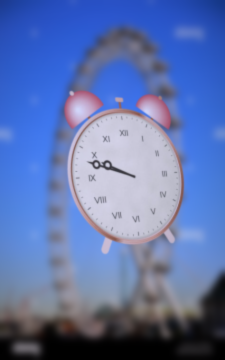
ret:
9.48
